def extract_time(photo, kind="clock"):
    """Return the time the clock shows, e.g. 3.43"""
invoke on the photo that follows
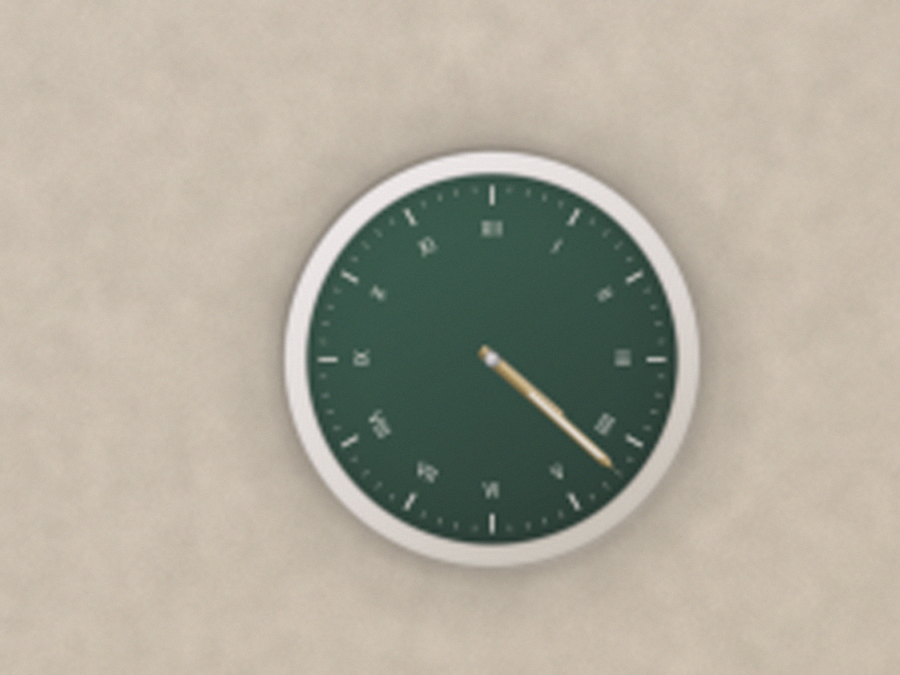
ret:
4.22
